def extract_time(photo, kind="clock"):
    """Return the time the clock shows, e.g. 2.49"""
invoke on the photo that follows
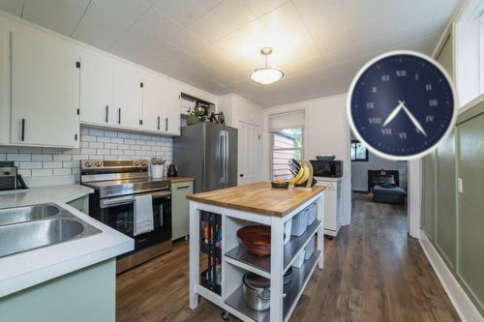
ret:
7.24
